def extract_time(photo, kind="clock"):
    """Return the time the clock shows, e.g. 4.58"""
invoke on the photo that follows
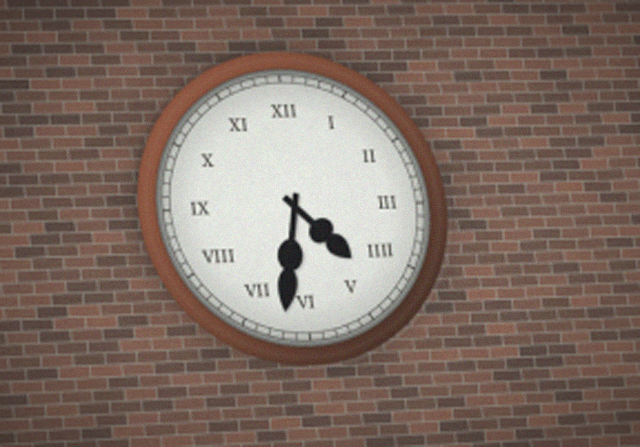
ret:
4.32
